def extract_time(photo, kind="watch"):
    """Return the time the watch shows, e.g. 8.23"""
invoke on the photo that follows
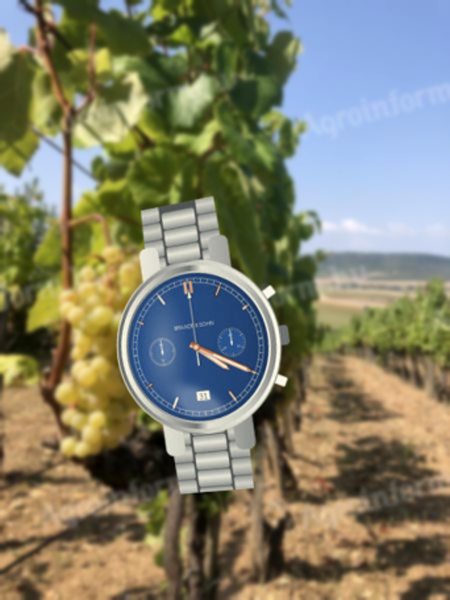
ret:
4.20
